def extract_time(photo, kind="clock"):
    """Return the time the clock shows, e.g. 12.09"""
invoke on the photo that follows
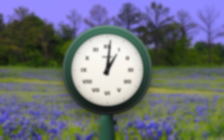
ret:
1.01
